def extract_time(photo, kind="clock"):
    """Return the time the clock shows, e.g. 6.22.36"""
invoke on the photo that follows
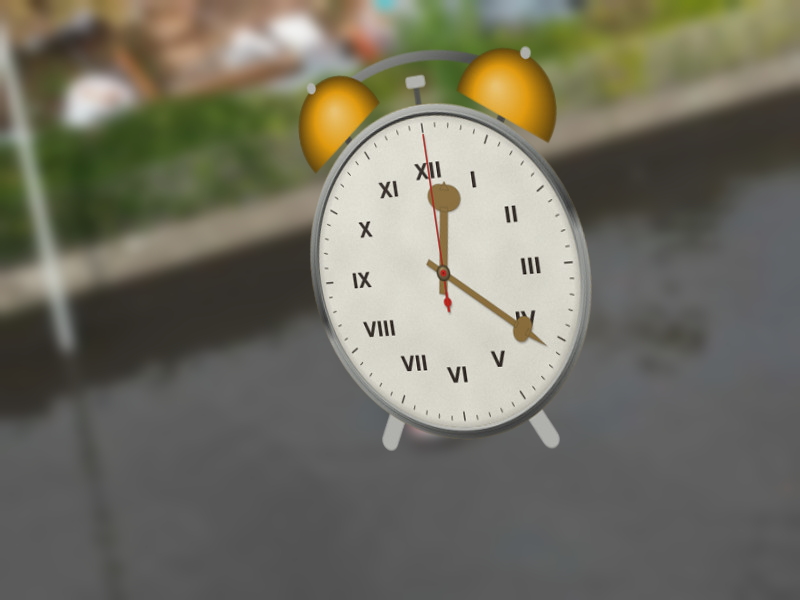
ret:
12.21.00
